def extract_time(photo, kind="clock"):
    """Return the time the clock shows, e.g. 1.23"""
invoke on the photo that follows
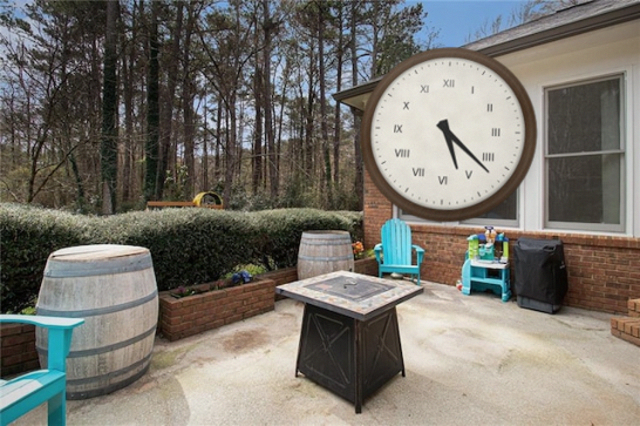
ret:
5.22
